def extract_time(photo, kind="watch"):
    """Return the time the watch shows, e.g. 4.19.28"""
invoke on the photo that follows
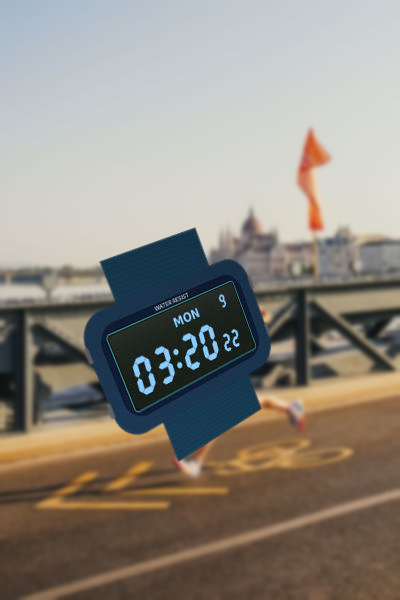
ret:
3.20.22
